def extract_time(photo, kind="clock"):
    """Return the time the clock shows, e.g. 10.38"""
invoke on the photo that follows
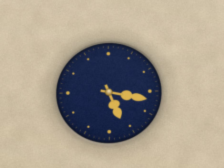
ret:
5.17
